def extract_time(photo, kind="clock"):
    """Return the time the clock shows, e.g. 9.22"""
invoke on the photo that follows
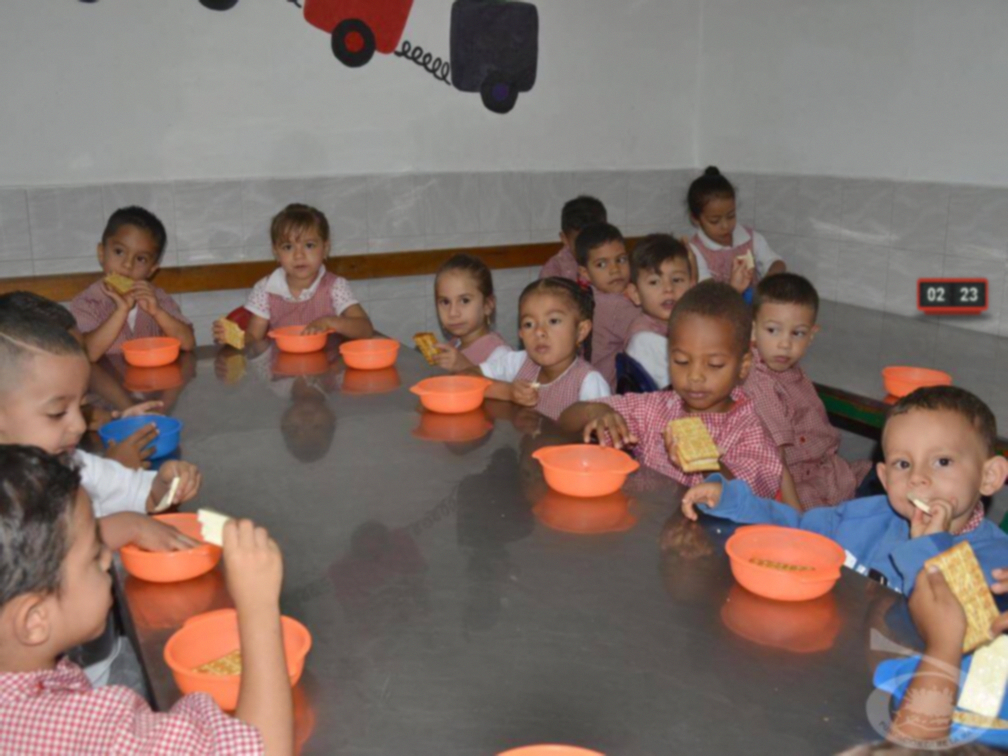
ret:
2.23
